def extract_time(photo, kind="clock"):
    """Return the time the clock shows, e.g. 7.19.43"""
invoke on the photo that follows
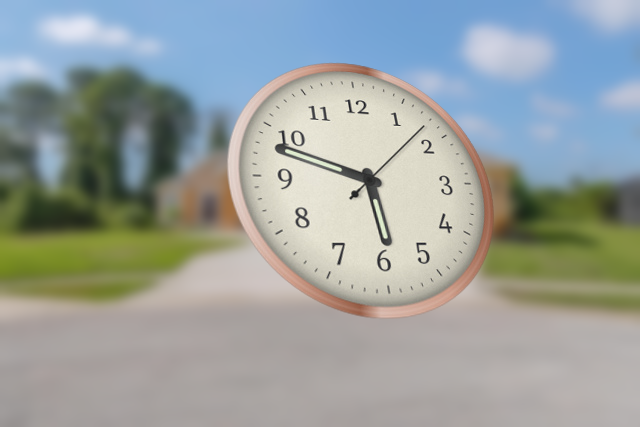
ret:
5.48.08
